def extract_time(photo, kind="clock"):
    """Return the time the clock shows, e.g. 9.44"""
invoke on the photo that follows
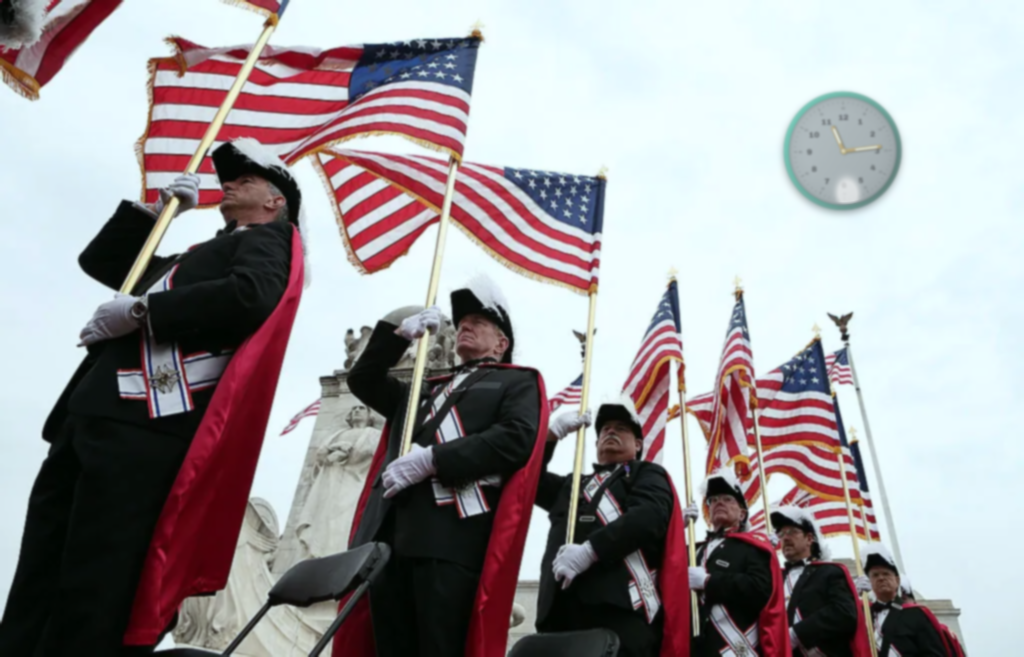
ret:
11.14
